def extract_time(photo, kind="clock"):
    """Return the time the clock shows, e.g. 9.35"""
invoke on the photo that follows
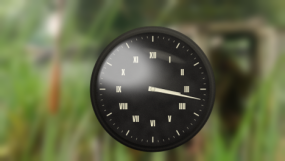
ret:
3.17
